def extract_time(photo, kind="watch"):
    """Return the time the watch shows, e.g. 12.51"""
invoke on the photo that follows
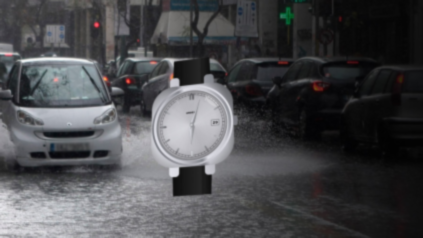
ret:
6.03
